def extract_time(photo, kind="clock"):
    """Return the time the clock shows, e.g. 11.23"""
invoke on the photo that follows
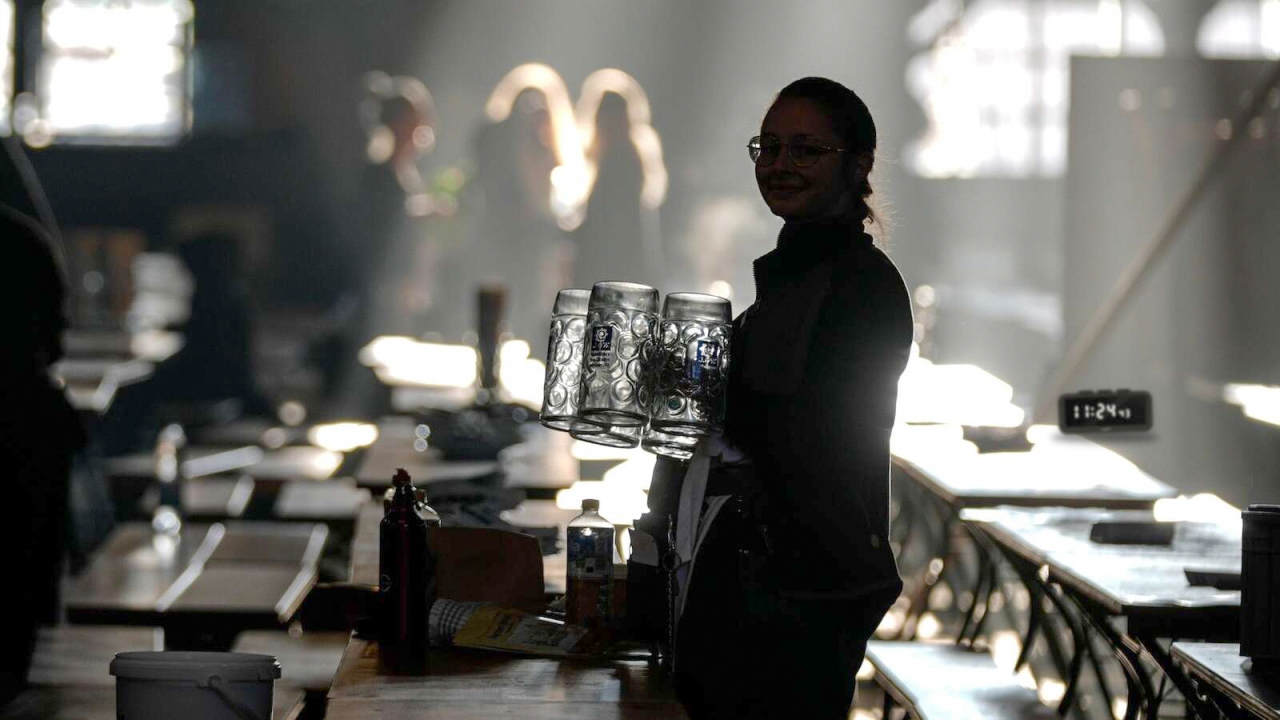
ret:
11.24
